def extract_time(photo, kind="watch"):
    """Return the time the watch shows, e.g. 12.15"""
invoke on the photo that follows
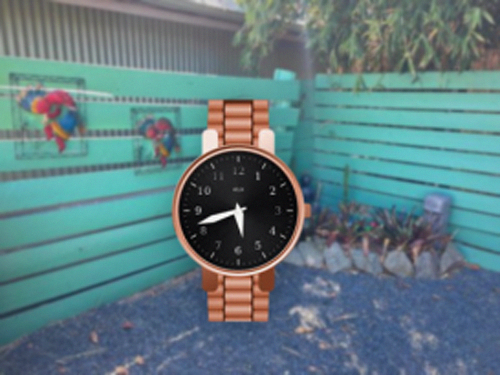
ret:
5.42
